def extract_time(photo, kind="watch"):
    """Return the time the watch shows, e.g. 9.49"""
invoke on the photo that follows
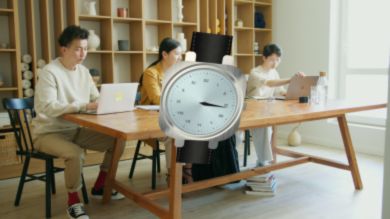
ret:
3.16
